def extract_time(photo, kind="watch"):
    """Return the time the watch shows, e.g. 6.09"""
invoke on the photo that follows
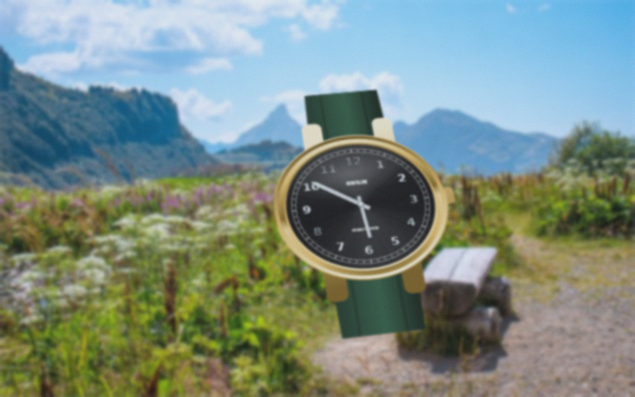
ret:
5.51
